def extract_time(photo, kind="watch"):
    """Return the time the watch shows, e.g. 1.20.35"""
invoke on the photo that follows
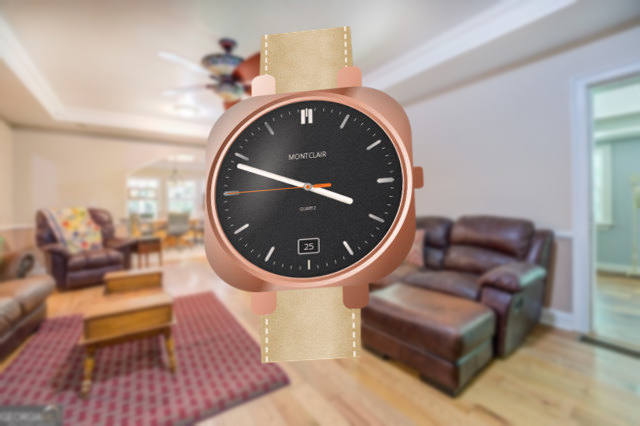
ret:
3.48.45
